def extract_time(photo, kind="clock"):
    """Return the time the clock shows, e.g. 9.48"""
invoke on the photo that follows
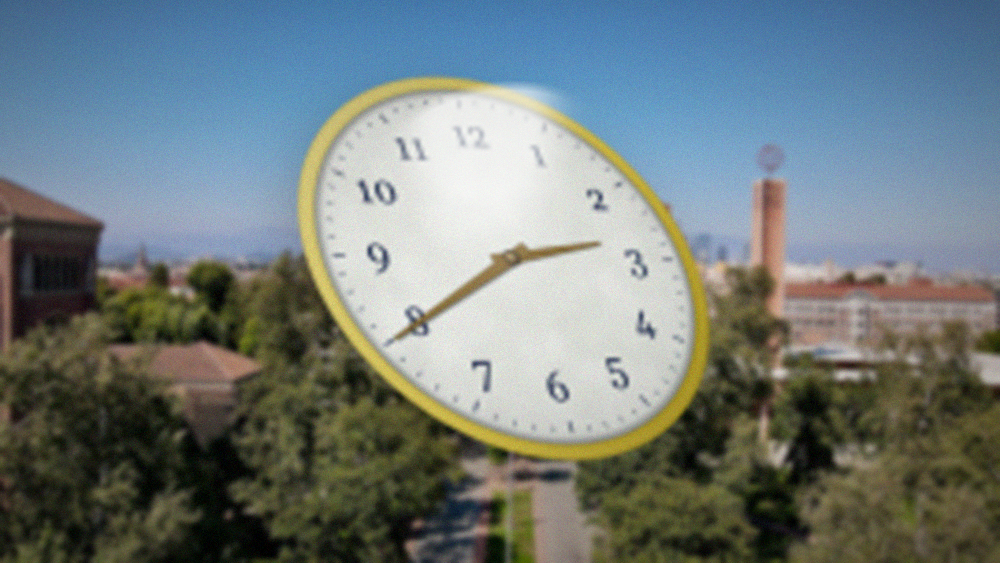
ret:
2.40
